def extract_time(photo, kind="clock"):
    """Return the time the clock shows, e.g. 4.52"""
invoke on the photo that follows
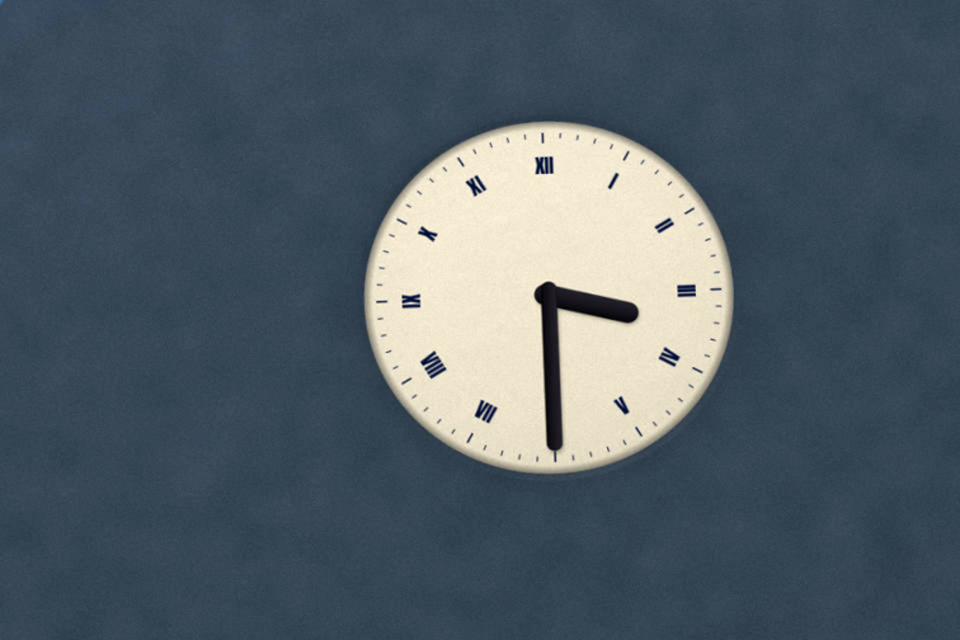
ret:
3.30
